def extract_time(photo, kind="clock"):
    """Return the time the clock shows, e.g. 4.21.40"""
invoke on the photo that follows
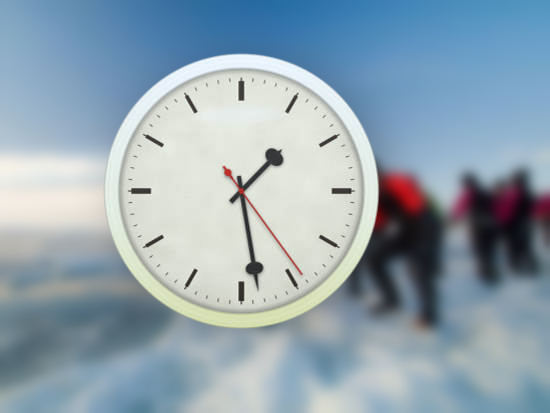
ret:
1.28.24
